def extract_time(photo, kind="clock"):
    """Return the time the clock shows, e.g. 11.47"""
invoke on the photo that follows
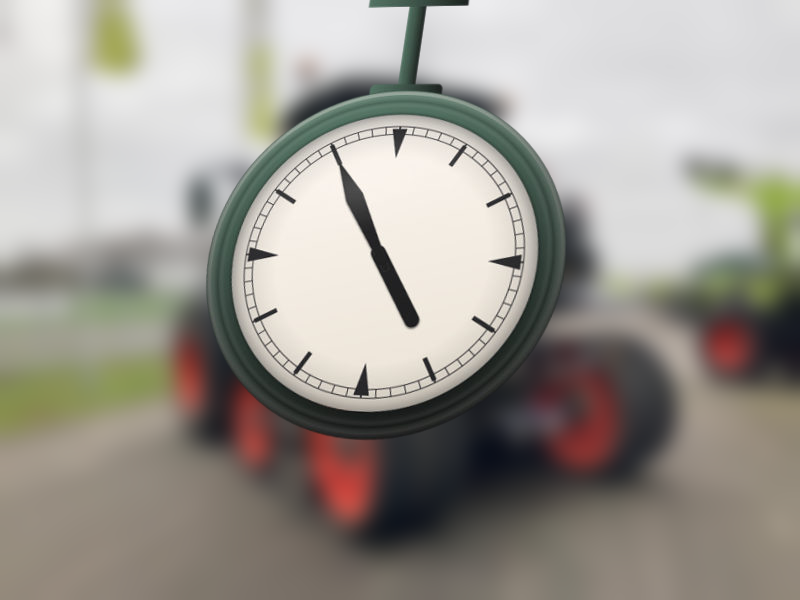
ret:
4.55
